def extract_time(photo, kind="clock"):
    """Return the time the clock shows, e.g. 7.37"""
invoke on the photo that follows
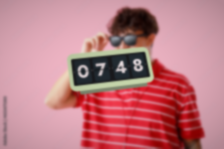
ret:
7.48
